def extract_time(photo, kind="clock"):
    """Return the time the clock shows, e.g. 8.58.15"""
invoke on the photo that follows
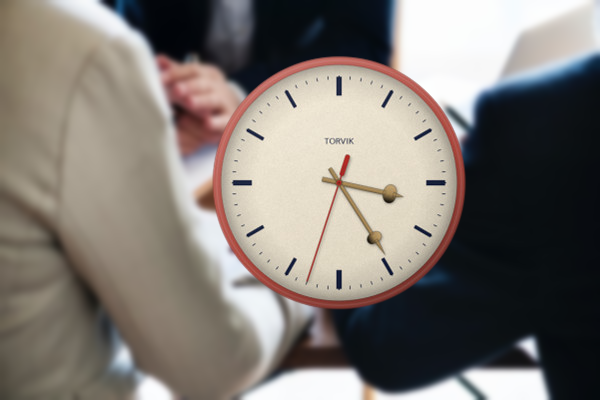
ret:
3.24.33
